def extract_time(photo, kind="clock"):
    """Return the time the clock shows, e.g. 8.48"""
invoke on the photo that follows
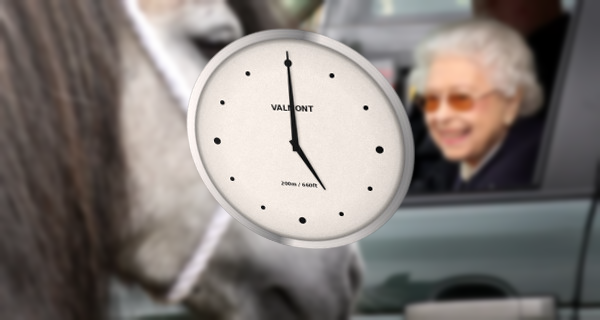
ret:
5.00
